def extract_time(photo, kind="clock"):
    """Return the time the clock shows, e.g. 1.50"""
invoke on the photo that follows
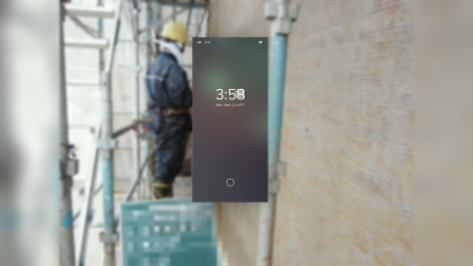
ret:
3.58
